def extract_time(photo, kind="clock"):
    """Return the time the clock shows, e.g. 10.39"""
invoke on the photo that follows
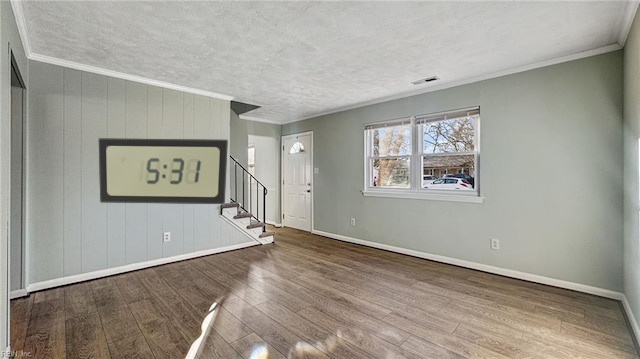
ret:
5.31
